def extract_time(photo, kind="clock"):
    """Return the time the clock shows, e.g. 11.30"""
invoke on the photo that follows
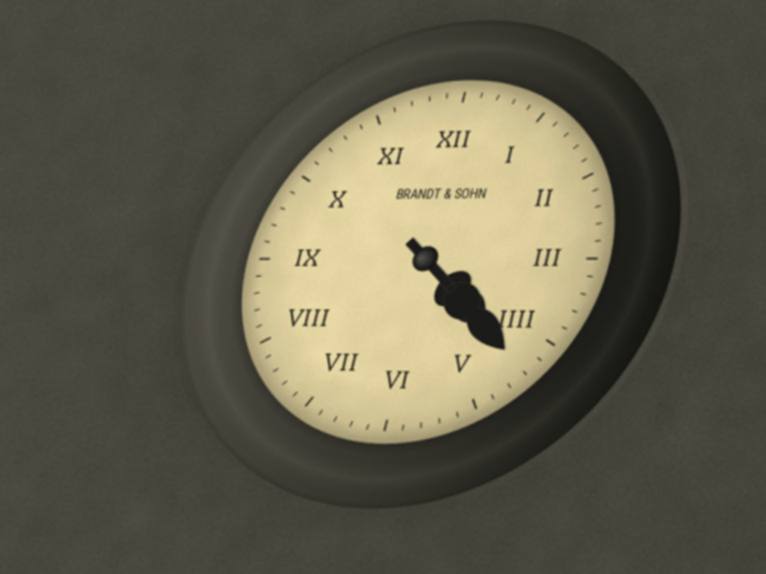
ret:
4.22
